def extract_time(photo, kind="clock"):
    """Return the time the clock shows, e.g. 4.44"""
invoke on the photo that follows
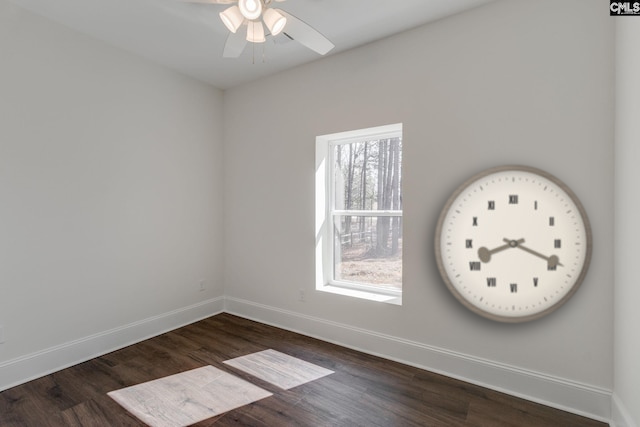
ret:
8.19
